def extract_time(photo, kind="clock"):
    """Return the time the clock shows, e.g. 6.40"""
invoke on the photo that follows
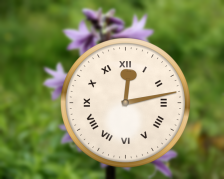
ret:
12.13
